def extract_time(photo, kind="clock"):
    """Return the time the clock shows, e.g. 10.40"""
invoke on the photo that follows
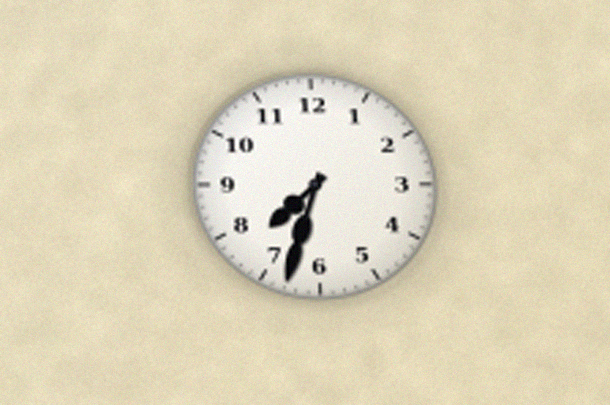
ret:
7.33
